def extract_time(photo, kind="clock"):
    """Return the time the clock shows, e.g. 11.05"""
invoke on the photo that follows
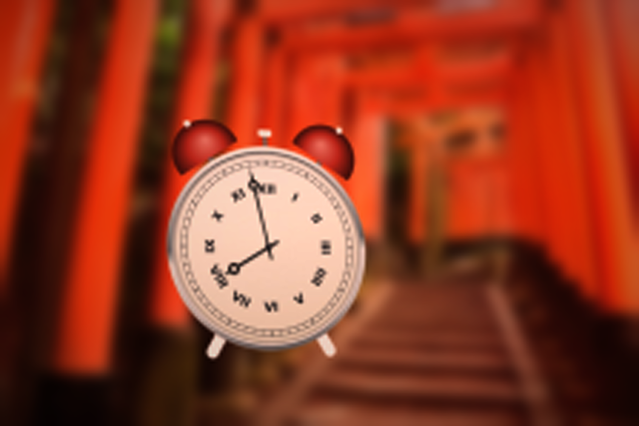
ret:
7.58
